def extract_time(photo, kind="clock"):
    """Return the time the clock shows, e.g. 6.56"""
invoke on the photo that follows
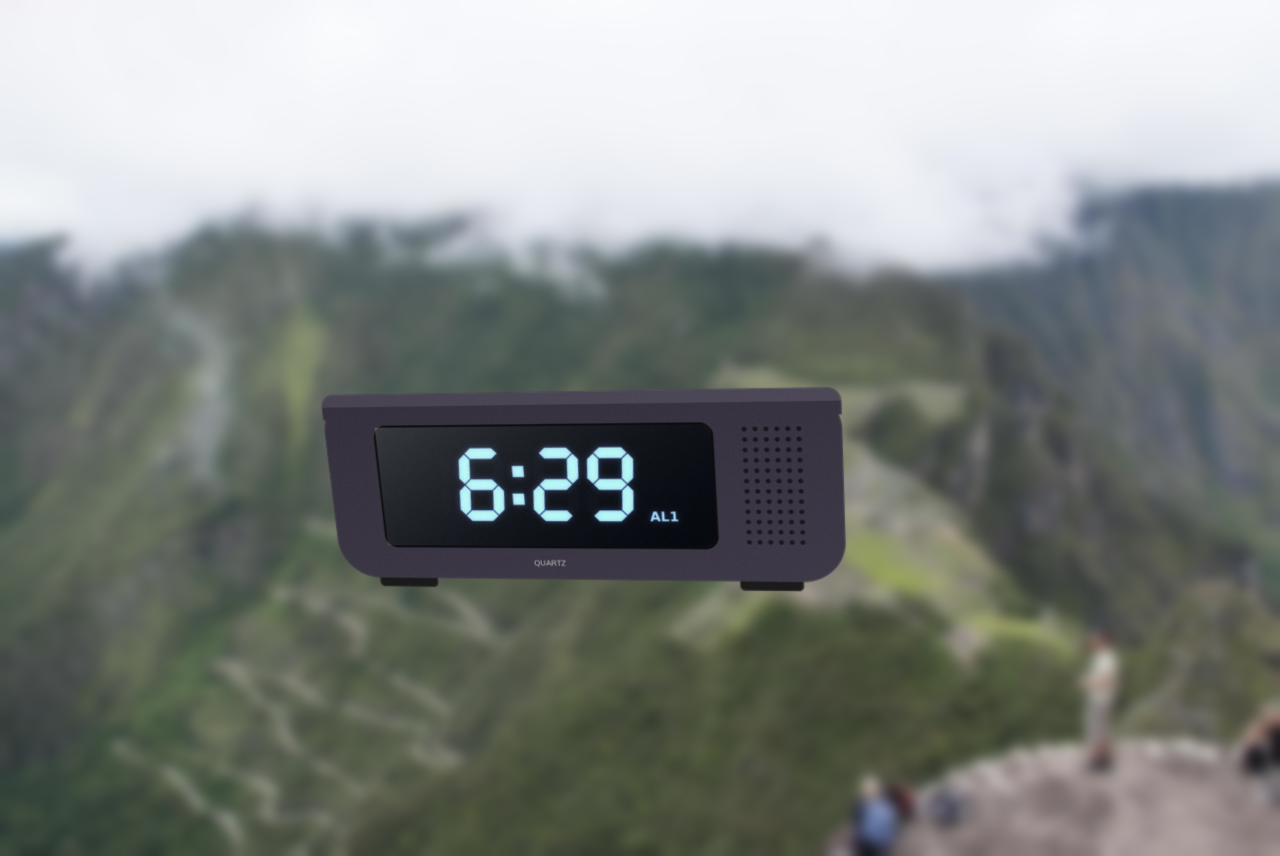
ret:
6.29
